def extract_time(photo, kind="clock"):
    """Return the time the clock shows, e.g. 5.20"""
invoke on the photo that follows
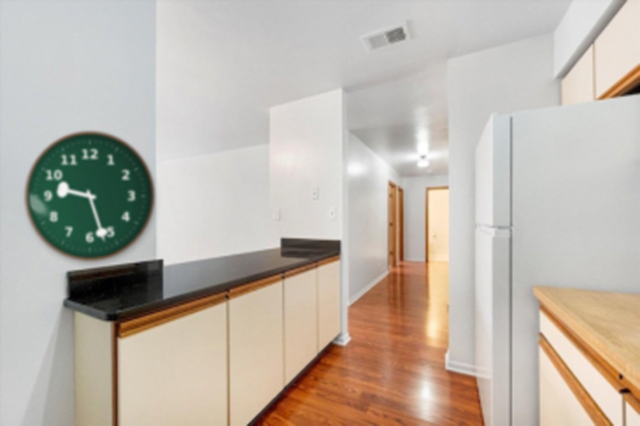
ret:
9.27
